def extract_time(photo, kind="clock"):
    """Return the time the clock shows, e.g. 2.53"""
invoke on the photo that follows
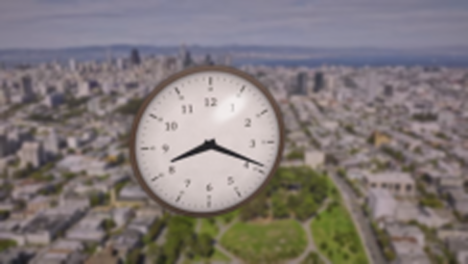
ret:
8.19
